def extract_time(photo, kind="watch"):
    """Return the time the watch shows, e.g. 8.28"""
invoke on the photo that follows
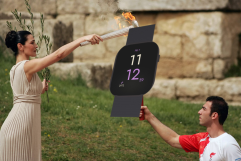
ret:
11.12
